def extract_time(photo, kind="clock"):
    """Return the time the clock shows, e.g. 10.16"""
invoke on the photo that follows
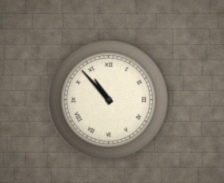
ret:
10.53
